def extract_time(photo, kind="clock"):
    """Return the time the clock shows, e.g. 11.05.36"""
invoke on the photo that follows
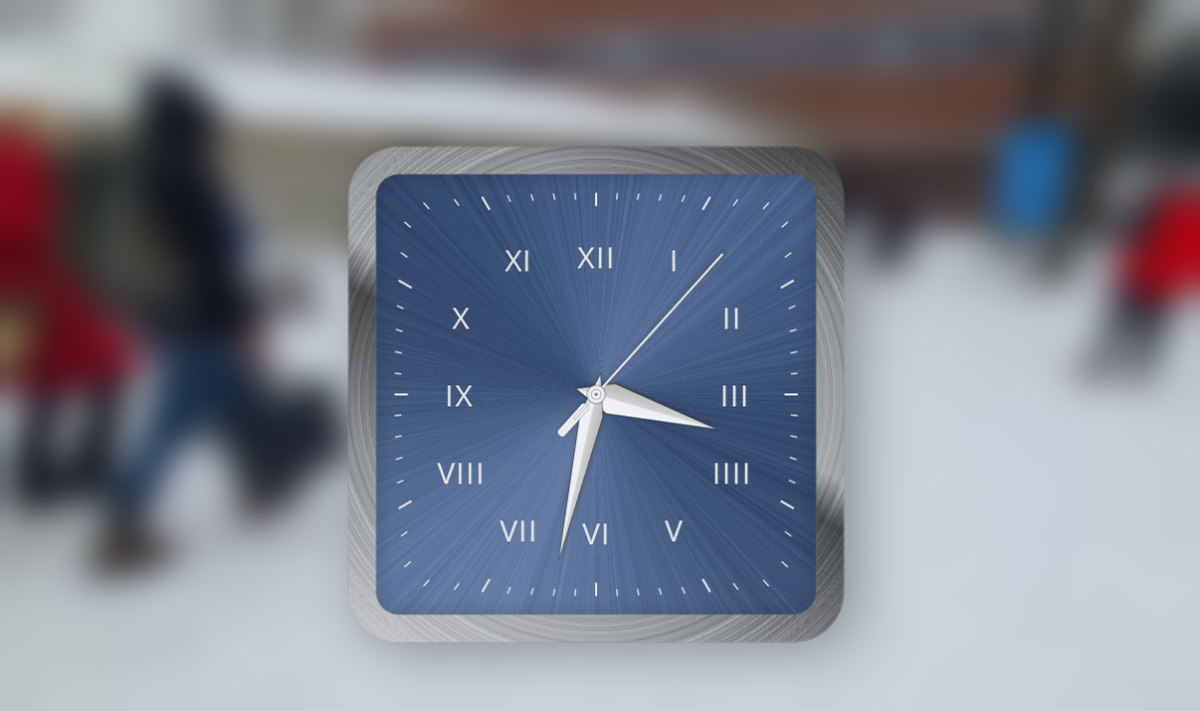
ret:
3.32.07
